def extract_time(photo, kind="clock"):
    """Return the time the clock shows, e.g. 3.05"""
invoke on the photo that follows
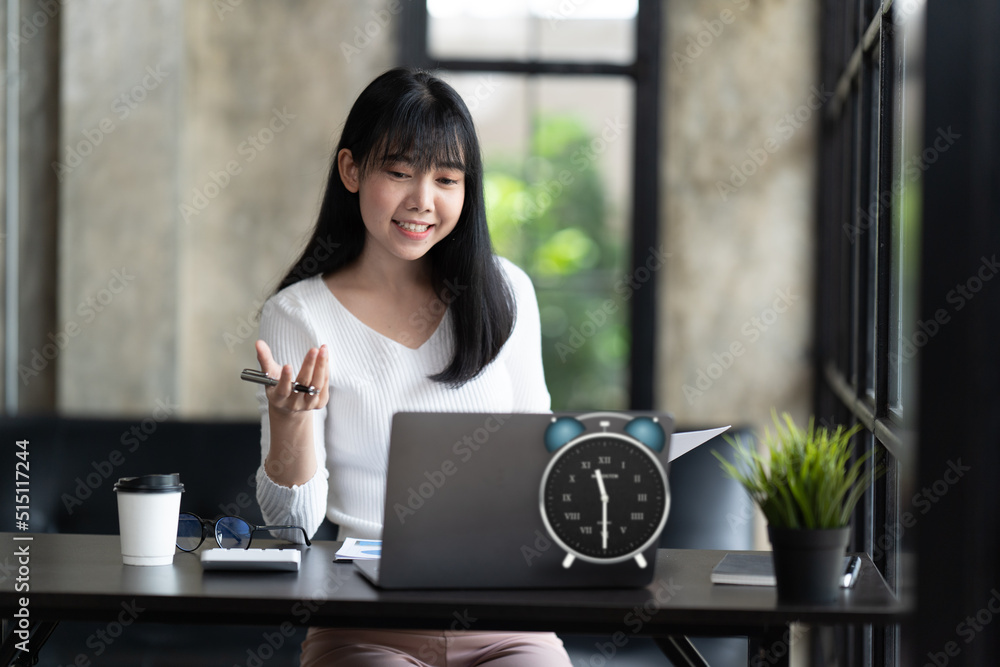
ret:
11.30
